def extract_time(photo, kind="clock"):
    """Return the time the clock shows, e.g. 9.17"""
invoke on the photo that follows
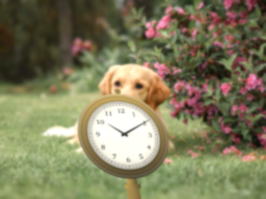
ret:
10.10
